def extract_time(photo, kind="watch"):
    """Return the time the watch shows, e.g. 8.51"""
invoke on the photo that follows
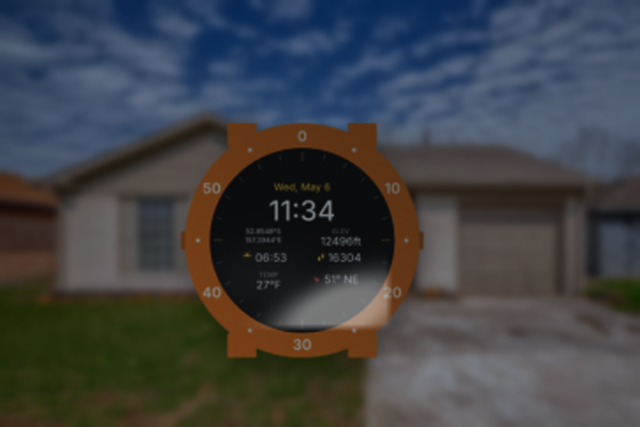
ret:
11.34
